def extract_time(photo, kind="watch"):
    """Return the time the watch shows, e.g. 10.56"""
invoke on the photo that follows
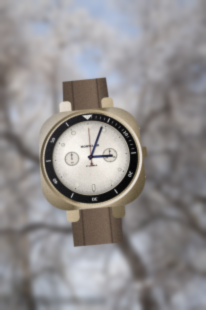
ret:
3.04
